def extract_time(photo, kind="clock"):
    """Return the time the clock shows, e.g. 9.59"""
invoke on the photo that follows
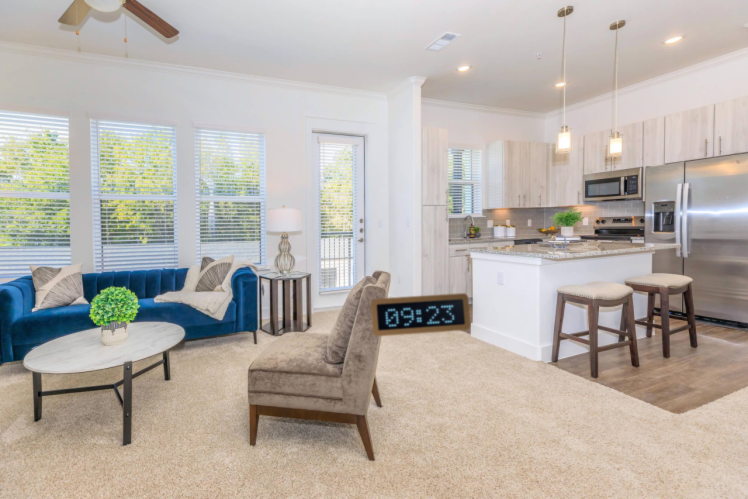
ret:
9.23
